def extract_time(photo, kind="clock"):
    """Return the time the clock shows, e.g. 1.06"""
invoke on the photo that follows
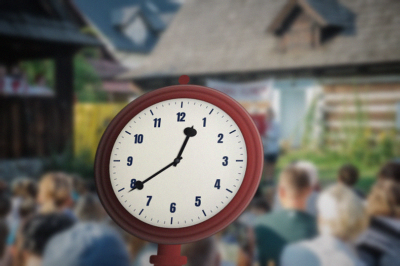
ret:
12.39
